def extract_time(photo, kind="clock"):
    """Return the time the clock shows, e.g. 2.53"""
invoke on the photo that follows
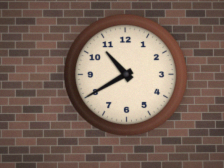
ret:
10.40
